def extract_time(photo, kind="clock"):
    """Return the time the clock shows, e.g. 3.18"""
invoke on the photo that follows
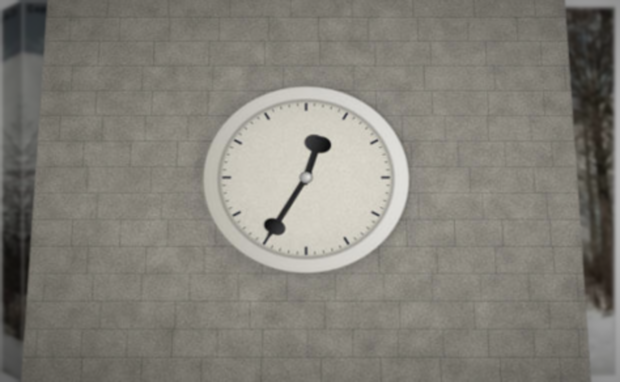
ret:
12.35
